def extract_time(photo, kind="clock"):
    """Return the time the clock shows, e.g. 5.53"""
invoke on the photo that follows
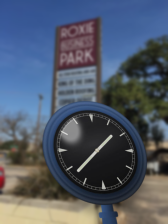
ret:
1.38
